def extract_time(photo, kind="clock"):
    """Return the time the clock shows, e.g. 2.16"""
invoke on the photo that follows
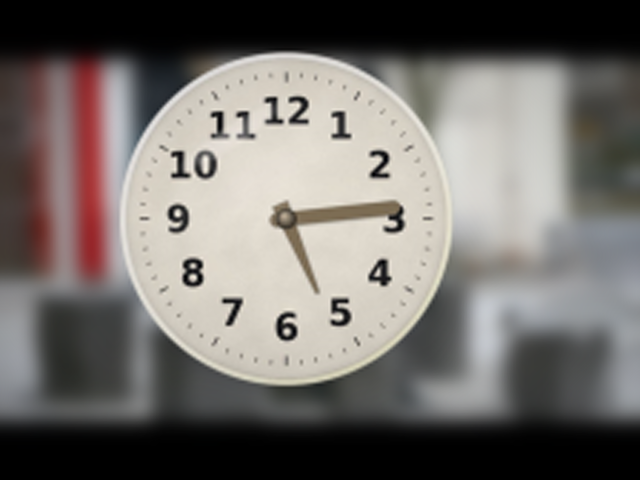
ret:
5.14
